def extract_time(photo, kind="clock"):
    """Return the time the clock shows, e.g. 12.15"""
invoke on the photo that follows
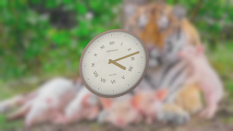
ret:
4.13
